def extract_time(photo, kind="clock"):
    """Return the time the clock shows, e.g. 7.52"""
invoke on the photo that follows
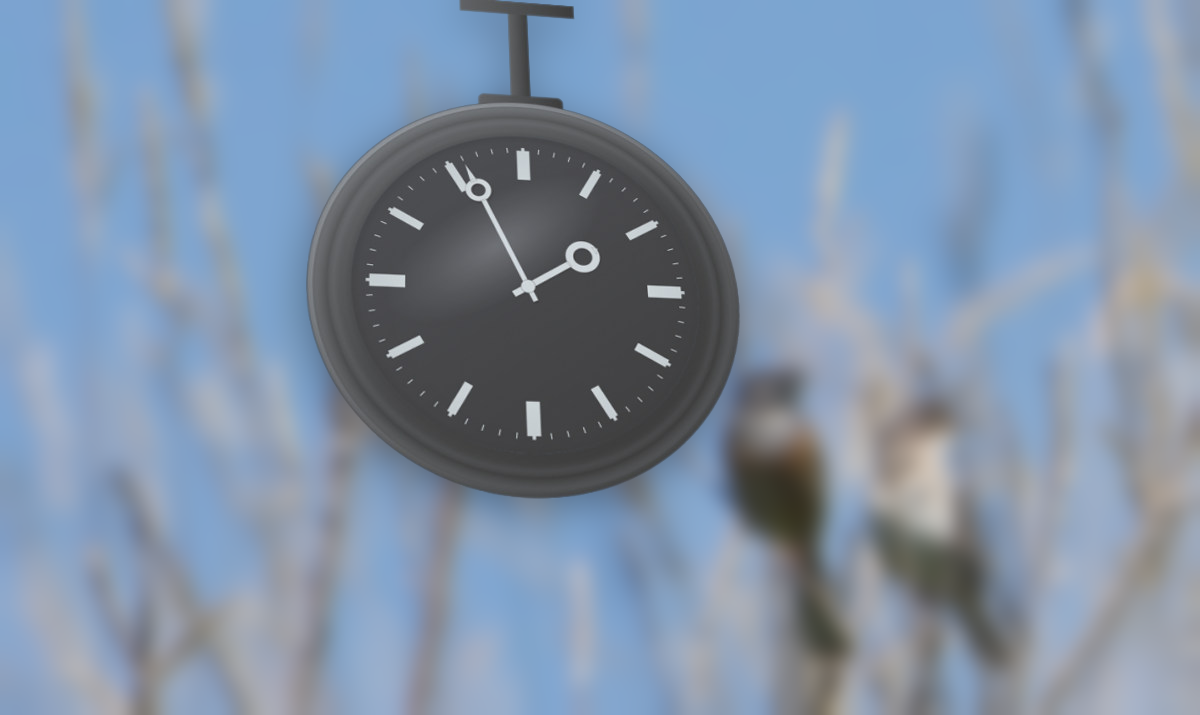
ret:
1.56
